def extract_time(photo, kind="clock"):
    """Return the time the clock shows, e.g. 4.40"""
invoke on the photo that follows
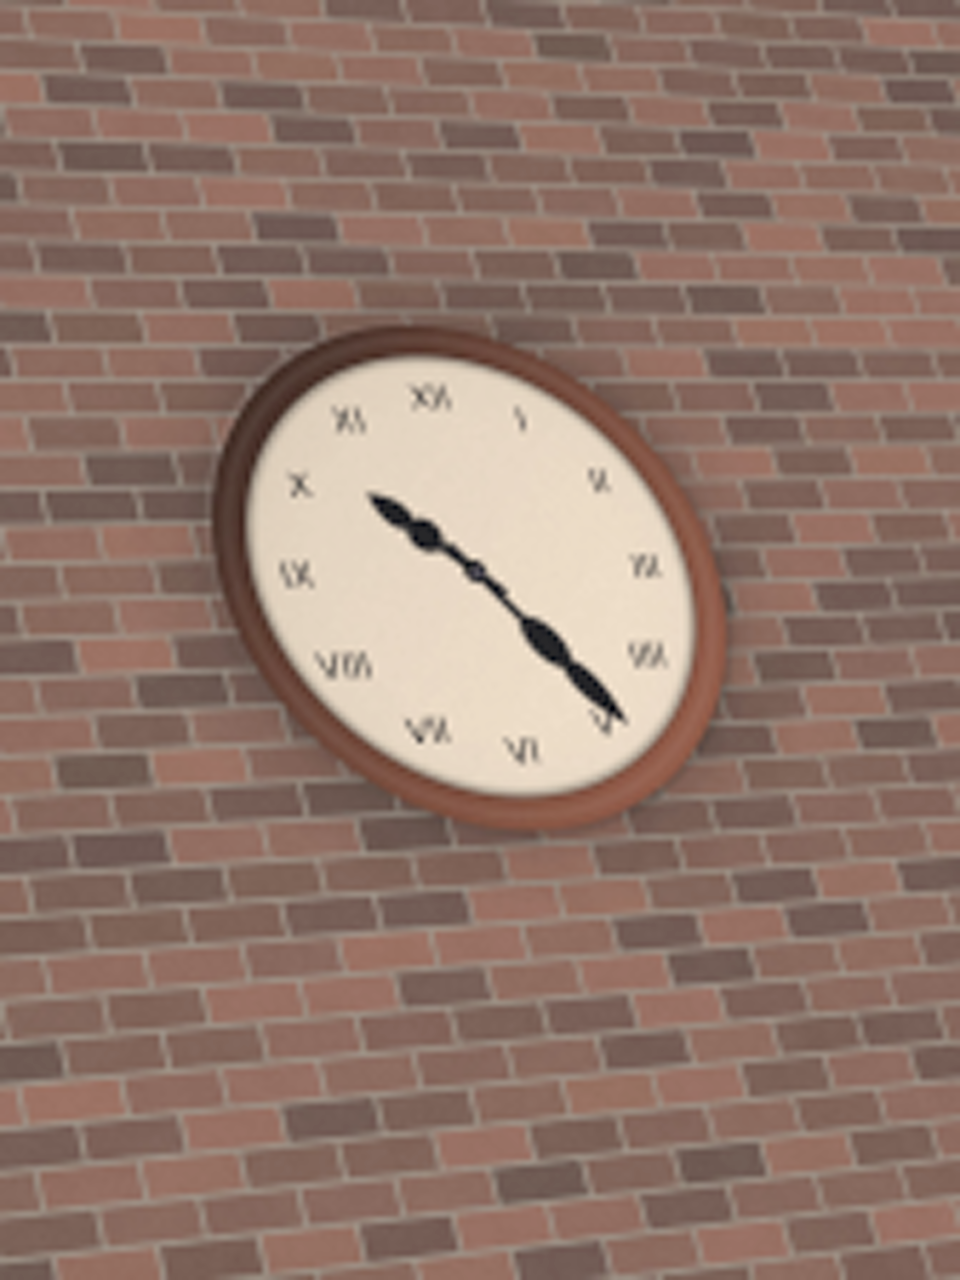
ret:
10.24
